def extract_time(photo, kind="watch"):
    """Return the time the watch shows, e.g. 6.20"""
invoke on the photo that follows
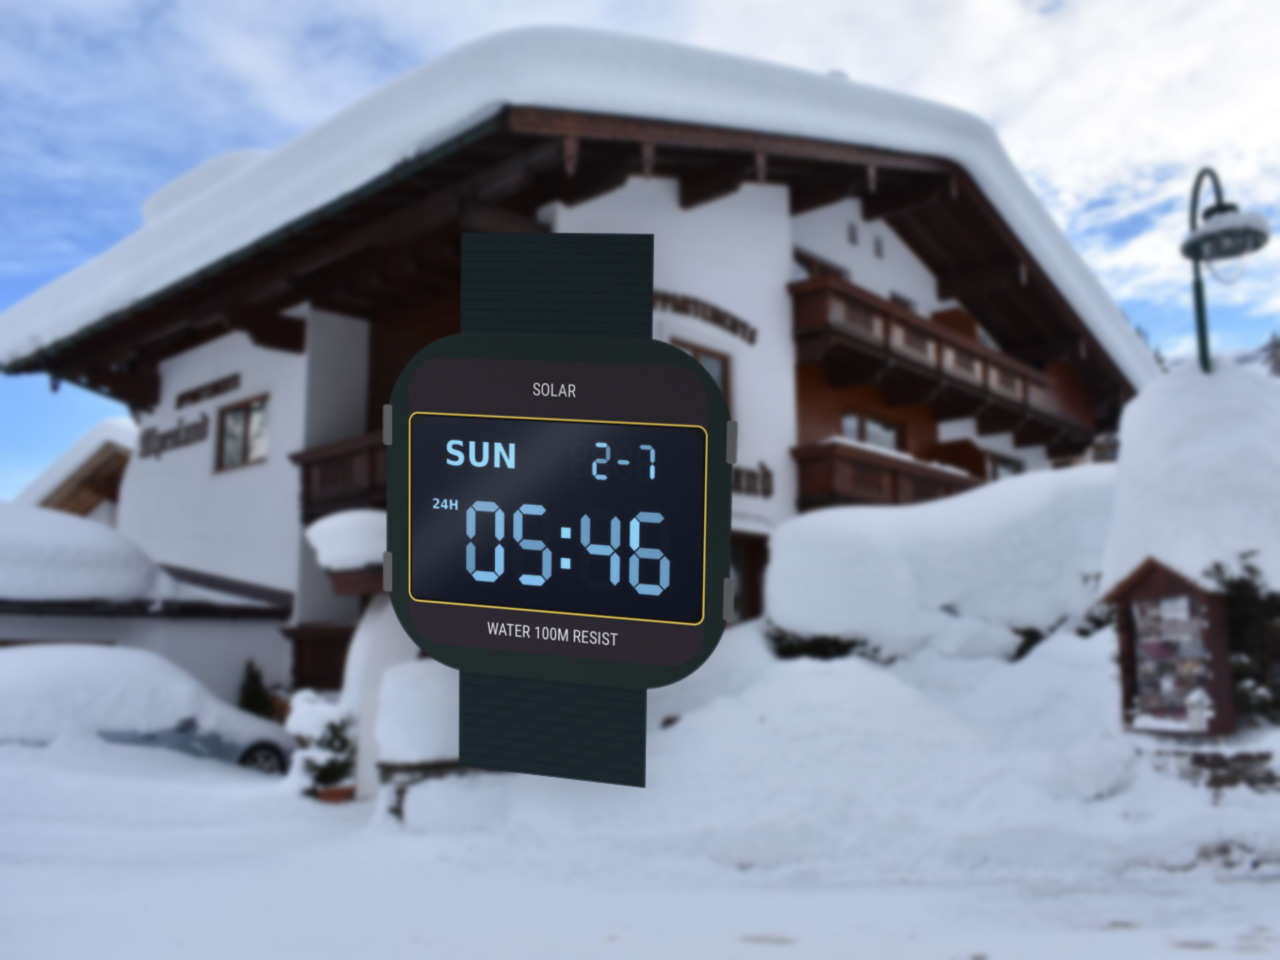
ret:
5.46
